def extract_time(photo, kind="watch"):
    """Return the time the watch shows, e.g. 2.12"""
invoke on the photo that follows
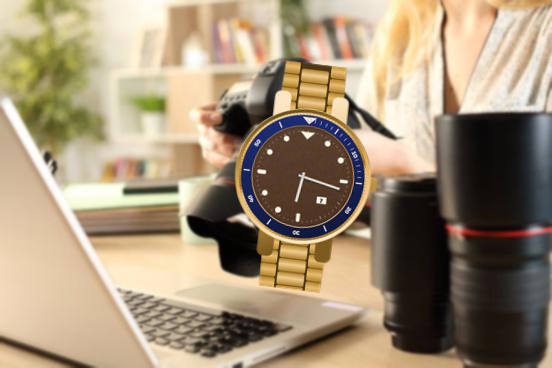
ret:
6.17
